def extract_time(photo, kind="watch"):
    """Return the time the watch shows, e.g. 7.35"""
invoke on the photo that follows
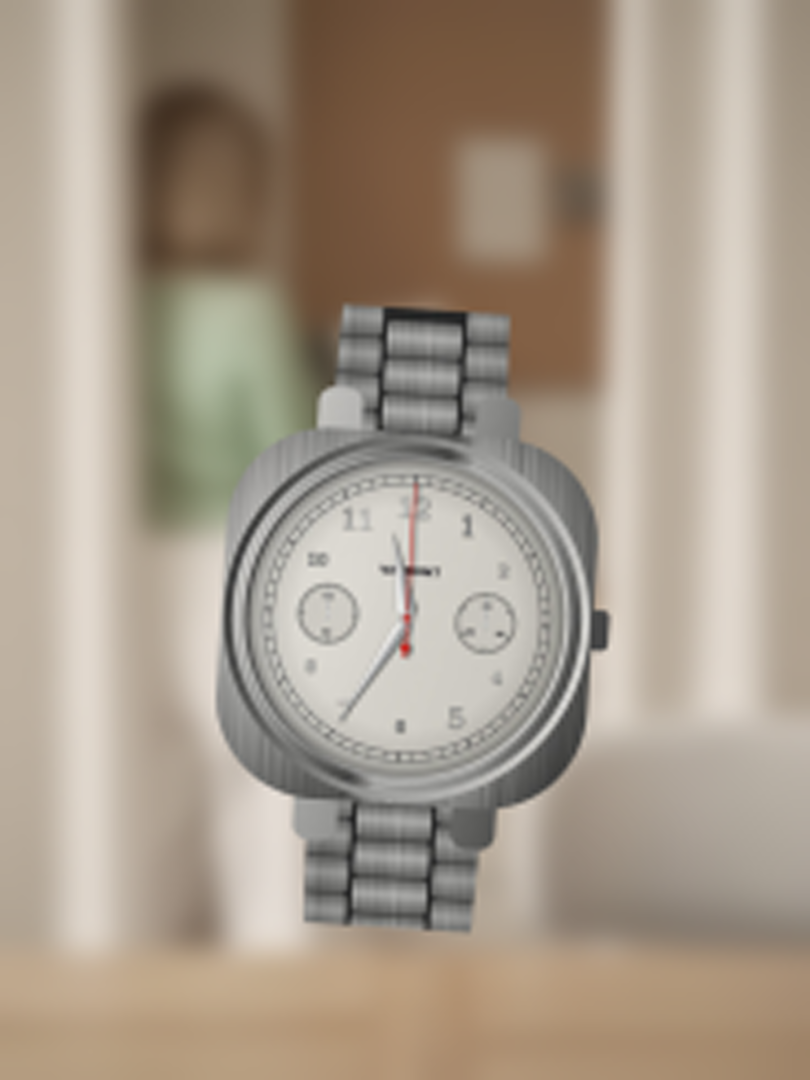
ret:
11.35
